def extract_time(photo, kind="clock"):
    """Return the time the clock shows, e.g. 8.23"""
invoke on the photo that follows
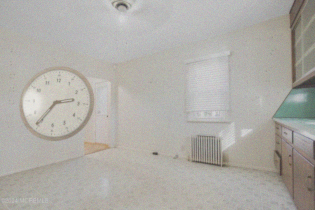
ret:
2.36
